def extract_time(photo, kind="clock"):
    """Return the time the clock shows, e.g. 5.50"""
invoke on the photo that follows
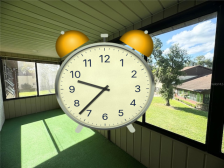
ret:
9.37
